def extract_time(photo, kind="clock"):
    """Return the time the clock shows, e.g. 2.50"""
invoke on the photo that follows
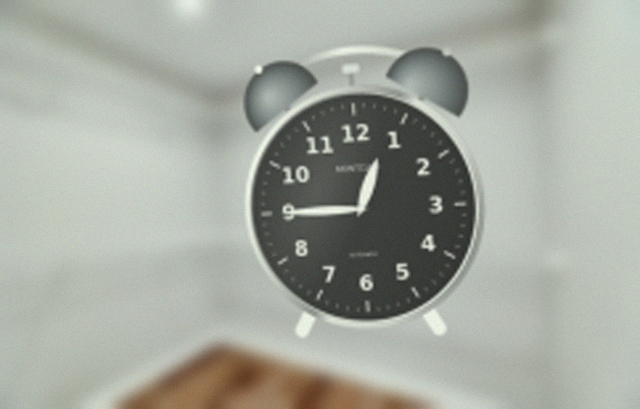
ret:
12.45
